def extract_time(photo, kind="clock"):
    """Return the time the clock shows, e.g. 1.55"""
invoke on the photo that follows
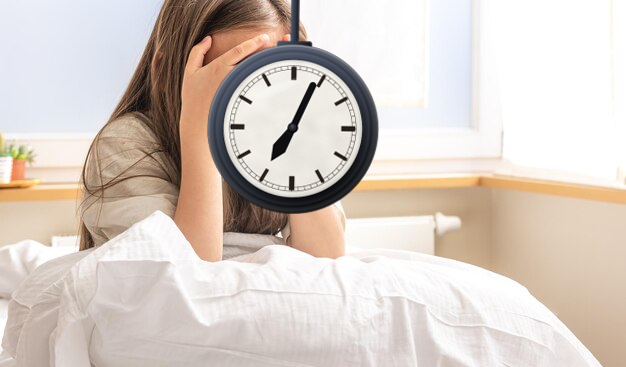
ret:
7.04
